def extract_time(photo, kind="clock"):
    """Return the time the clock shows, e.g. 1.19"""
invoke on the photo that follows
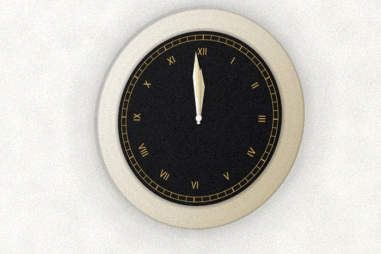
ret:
11.59
